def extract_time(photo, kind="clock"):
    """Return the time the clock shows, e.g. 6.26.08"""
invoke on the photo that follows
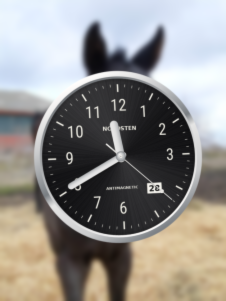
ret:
11.40.22
